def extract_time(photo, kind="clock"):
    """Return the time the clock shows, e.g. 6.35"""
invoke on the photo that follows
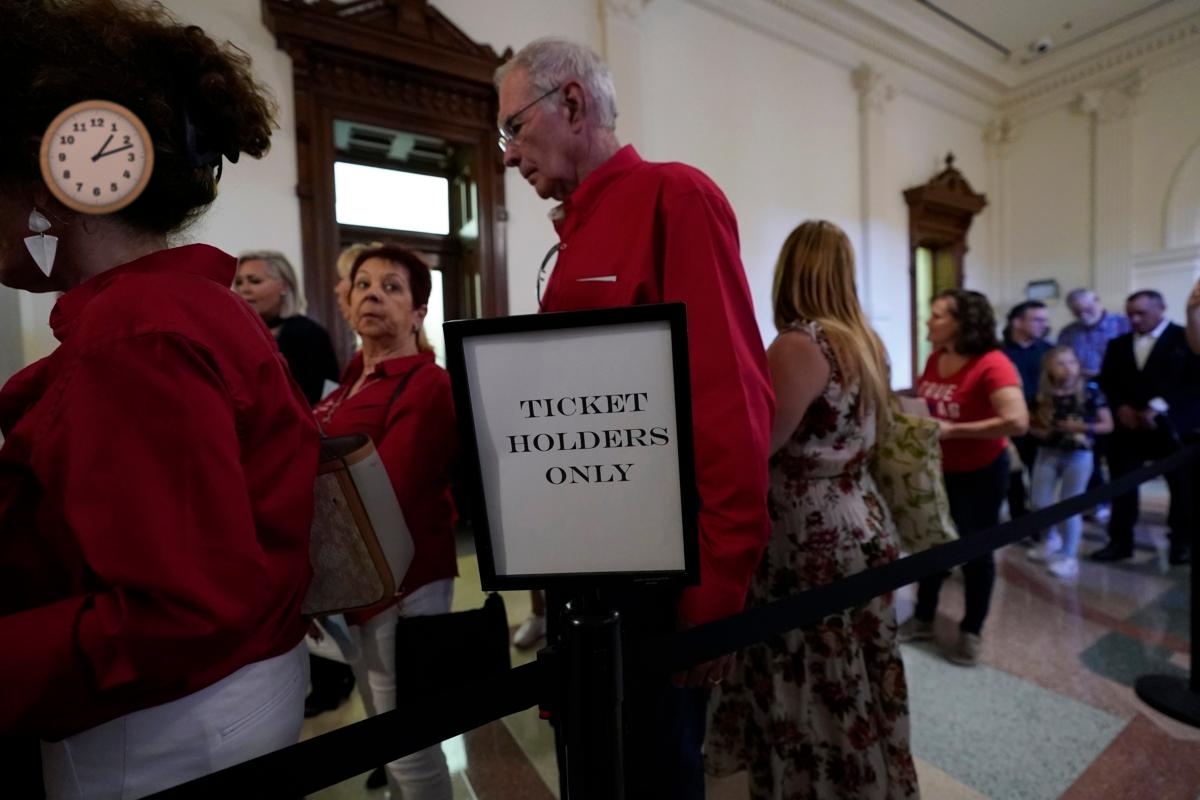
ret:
1.12
